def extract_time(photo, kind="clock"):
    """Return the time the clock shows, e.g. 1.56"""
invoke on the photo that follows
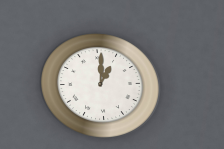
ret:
1.01
